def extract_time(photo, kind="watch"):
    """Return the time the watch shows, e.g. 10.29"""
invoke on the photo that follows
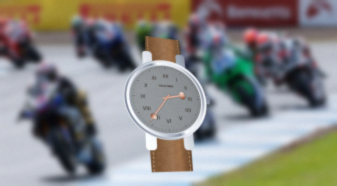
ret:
2.36
